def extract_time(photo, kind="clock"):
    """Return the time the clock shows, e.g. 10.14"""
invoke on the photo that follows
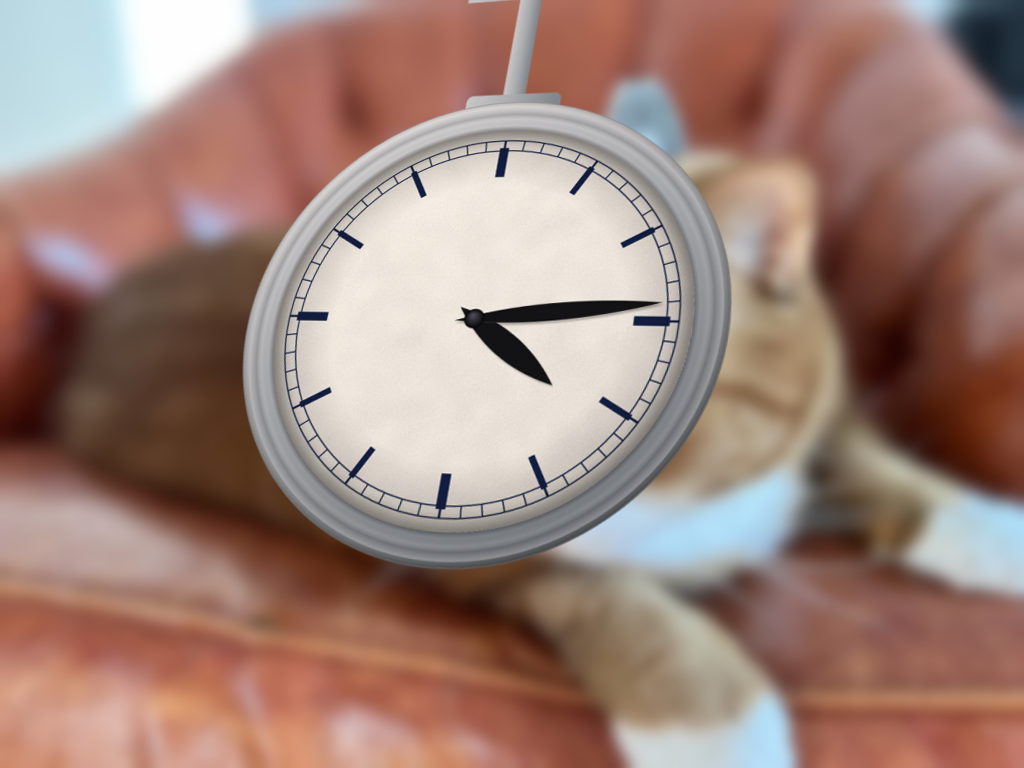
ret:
4.14
